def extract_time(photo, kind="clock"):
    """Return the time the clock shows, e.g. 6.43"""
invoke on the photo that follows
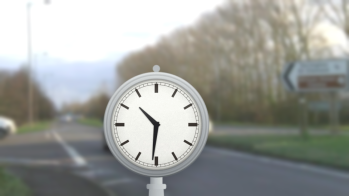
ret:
10.31
